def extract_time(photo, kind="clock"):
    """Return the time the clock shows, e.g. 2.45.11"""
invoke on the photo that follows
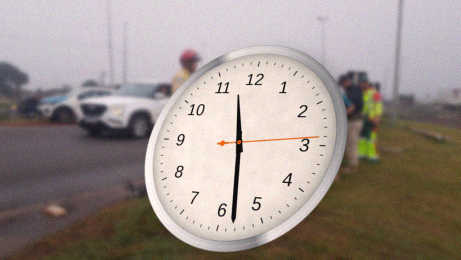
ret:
11.28.14
